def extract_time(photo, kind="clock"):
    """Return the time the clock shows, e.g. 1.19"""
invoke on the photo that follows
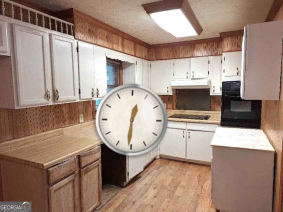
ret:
12.31
